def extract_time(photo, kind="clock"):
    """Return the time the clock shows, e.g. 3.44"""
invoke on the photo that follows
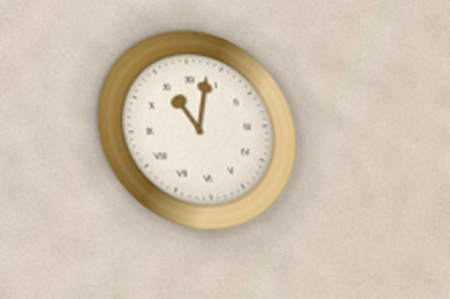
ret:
11.03
